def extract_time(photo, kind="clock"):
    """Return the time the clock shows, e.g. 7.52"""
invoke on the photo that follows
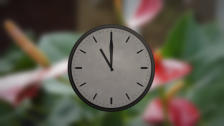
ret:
11.00
